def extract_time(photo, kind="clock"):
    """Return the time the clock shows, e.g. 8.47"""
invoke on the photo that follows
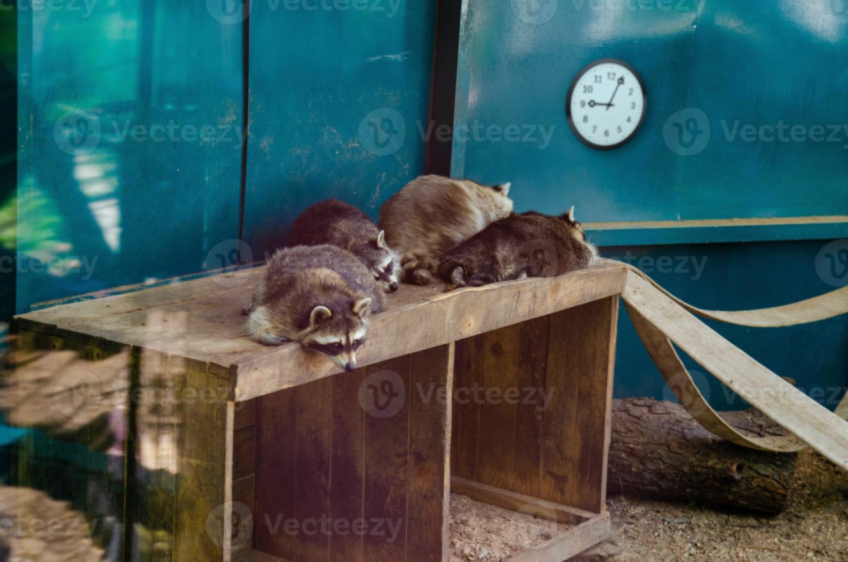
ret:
9.04
